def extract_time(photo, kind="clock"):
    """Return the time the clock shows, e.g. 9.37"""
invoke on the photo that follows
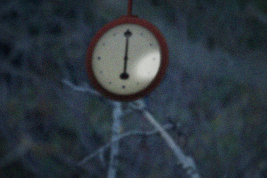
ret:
6.00
